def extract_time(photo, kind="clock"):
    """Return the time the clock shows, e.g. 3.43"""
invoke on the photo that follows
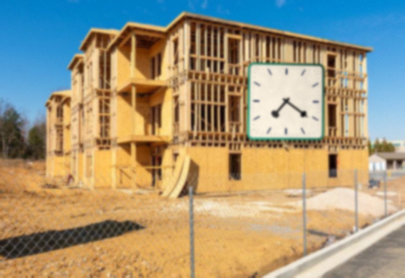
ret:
7.21
